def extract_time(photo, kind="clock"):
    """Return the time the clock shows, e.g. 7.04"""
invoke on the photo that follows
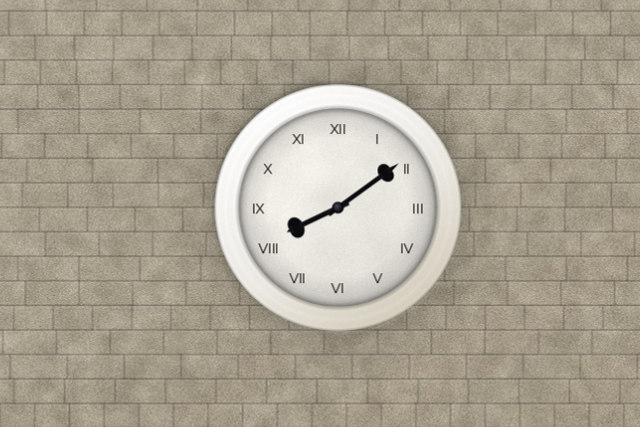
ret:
8.09
